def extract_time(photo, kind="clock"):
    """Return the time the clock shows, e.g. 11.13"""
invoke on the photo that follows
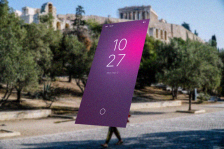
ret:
10.27
